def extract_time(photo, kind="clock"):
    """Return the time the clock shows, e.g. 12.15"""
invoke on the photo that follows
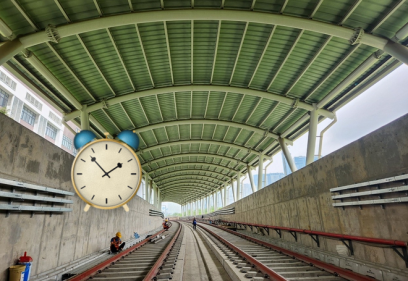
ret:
1.53
